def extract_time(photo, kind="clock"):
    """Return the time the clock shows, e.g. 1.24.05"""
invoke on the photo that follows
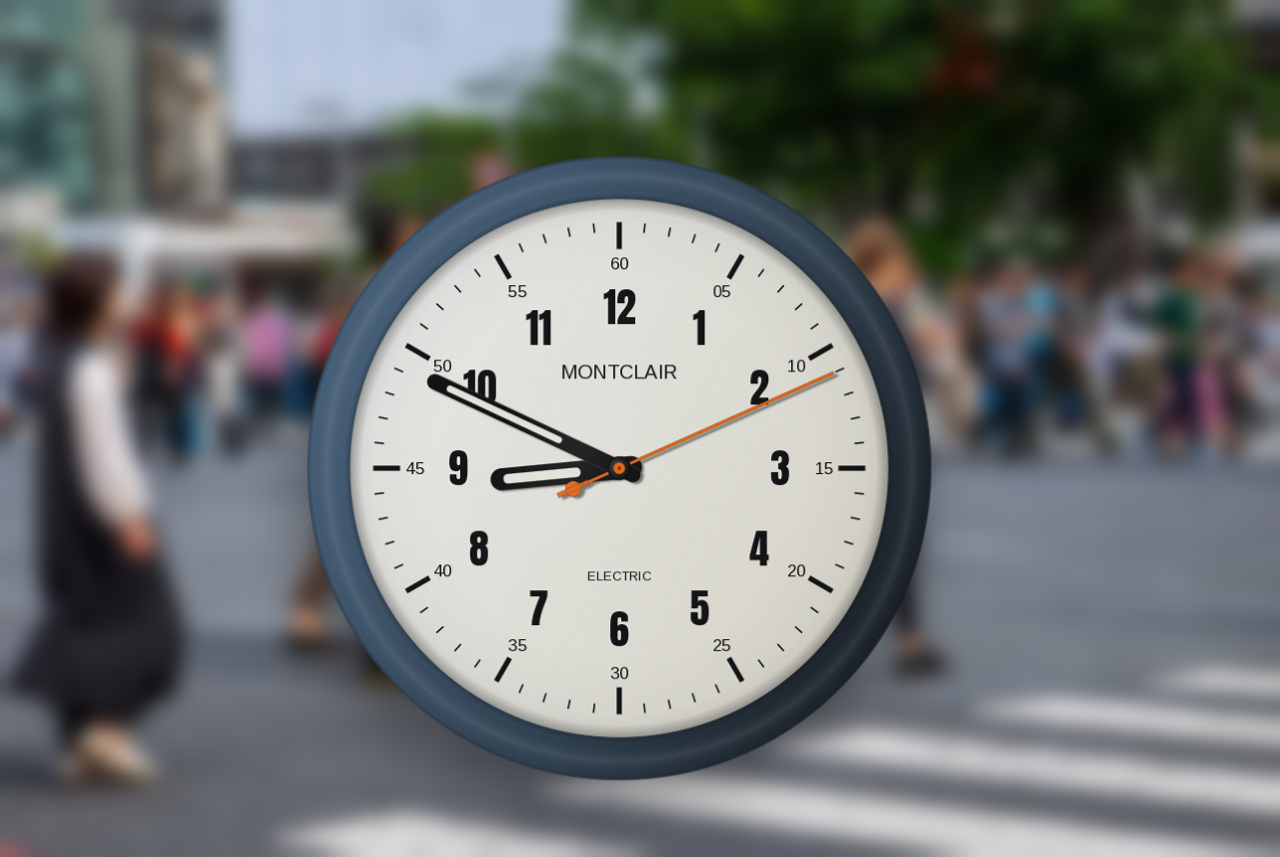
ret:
8.49.11
